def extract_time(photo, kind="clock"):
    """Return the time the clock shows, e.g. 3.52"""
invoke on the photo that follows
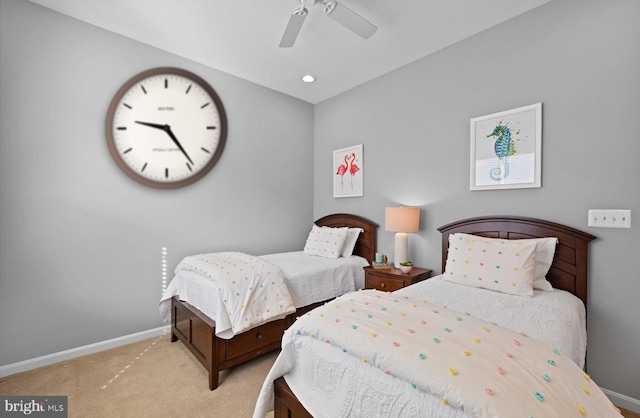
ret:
9.24
